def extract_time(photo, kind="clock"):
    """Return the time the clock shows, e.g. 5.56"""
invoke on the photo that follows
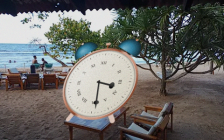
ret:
3.29
